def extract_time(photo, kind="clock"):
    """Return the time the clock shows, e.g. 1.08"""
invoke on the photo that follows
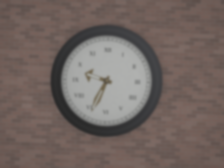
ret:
9.34
